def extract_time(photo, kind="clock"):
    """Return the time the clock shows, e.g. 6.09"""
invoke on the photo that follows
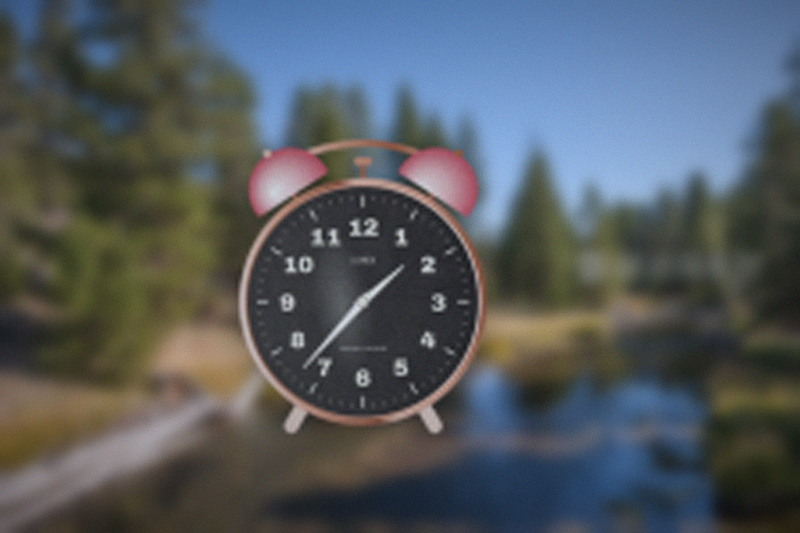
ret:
1.37
